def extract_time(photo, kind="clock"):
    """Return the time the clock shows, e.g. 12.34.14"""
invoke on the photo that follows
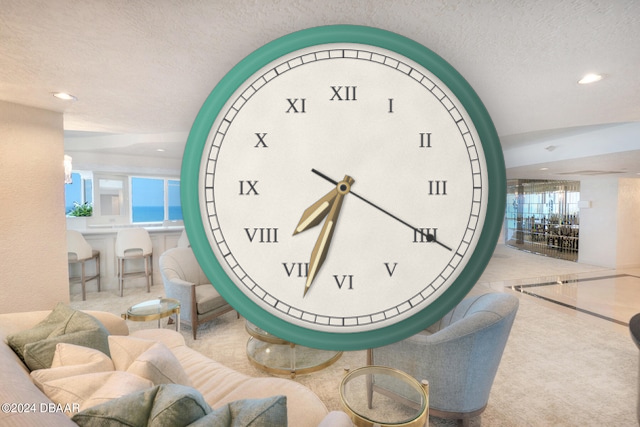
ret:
7.33.20
